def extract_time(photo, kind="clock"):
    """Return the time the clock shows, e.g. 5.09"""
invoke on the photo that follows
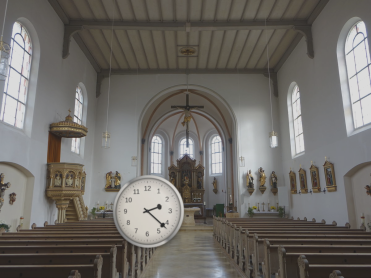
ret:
2.22
